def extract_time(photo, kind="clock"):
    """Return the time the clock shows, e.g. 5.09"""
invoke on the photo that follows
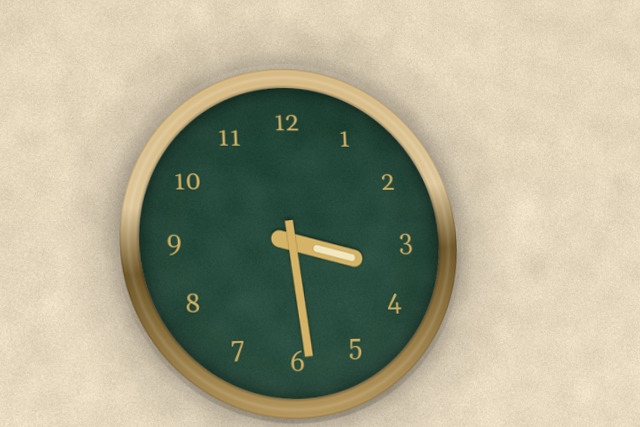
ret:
3.29
